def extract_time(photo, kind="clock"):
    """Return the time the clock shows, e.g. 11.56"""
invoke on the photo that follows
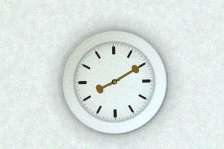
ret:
8.10
